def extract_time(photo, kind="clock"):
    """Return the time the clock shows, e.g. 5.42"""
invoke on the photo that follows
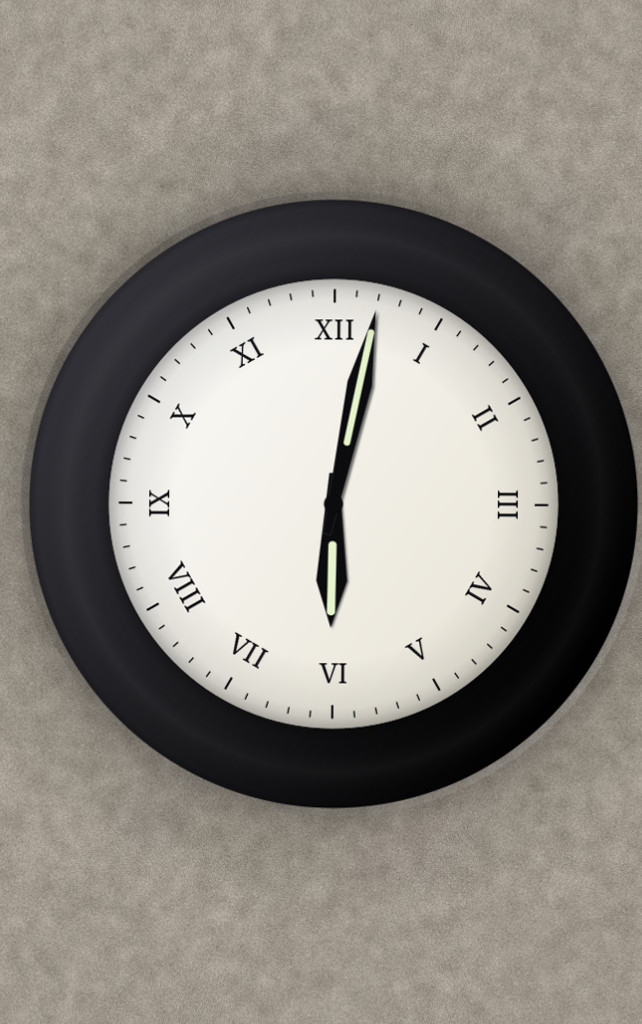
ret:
6.02
